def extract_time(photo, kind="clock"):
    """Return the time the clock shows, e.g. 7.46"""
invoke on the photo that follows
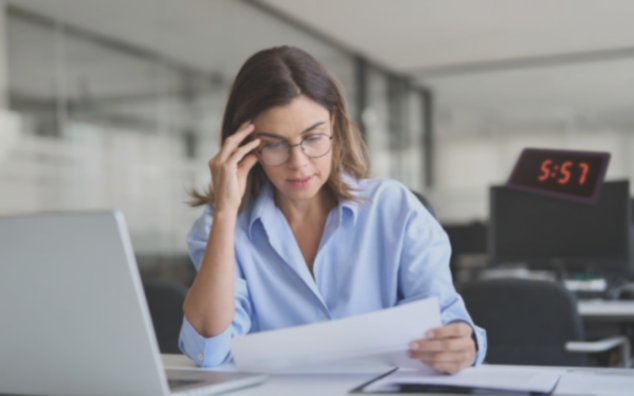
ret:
5.57
